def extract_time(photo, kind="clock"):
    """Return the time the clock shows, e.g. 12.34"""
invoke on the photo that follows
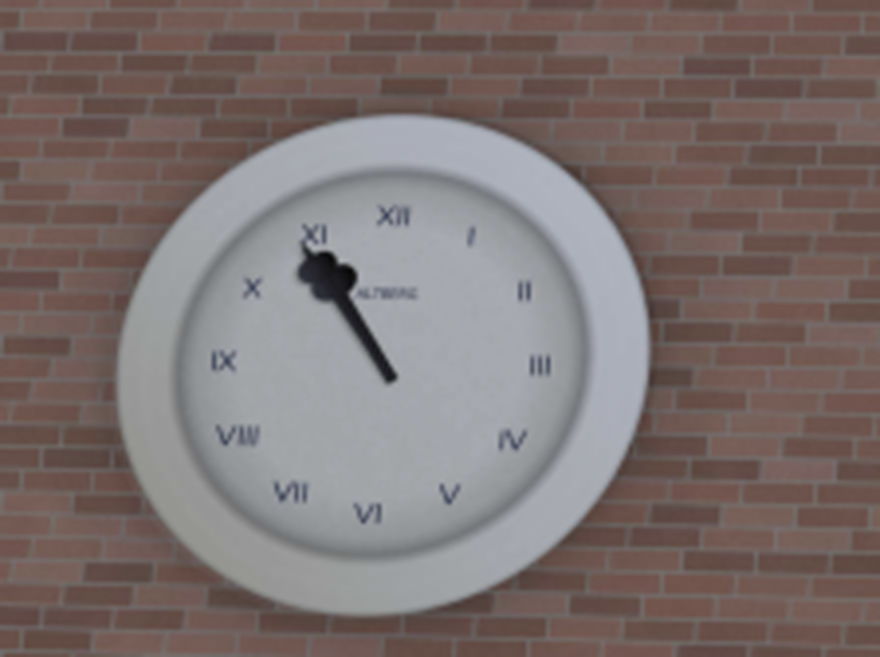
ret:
10.54
